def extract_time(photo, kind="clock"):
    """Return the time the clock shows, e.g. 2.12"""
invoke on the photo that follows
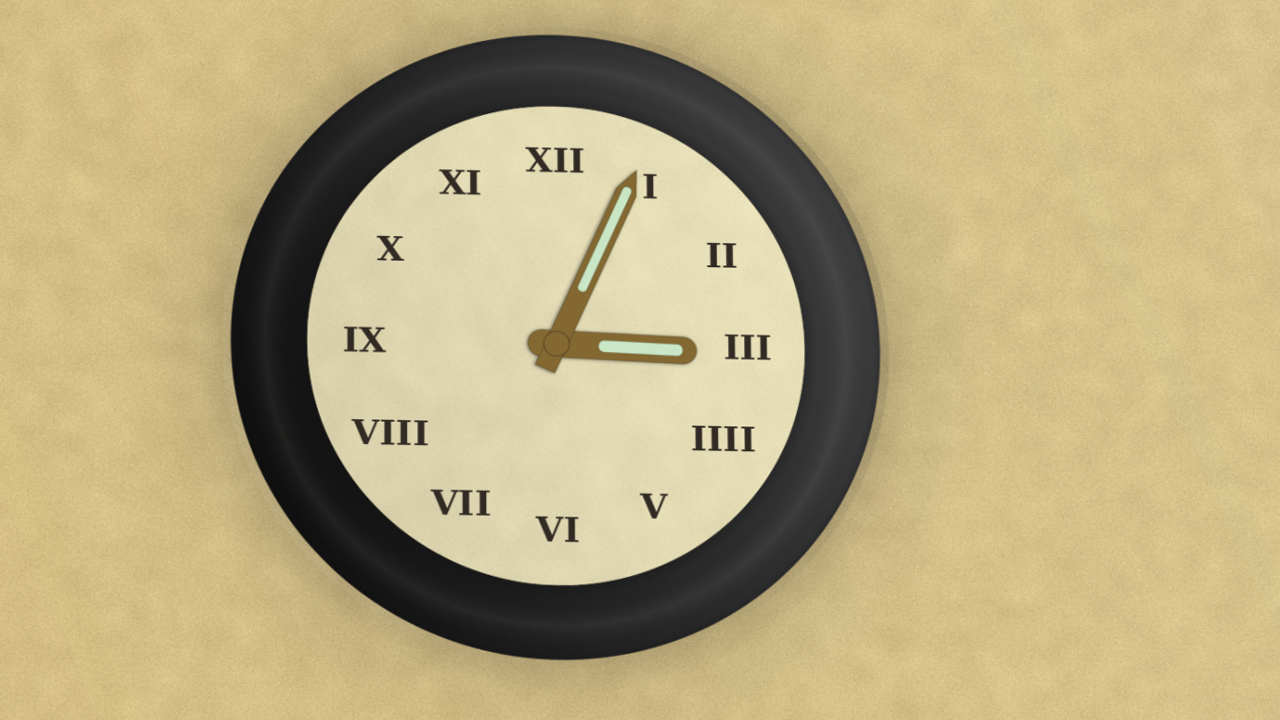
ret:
3.04
